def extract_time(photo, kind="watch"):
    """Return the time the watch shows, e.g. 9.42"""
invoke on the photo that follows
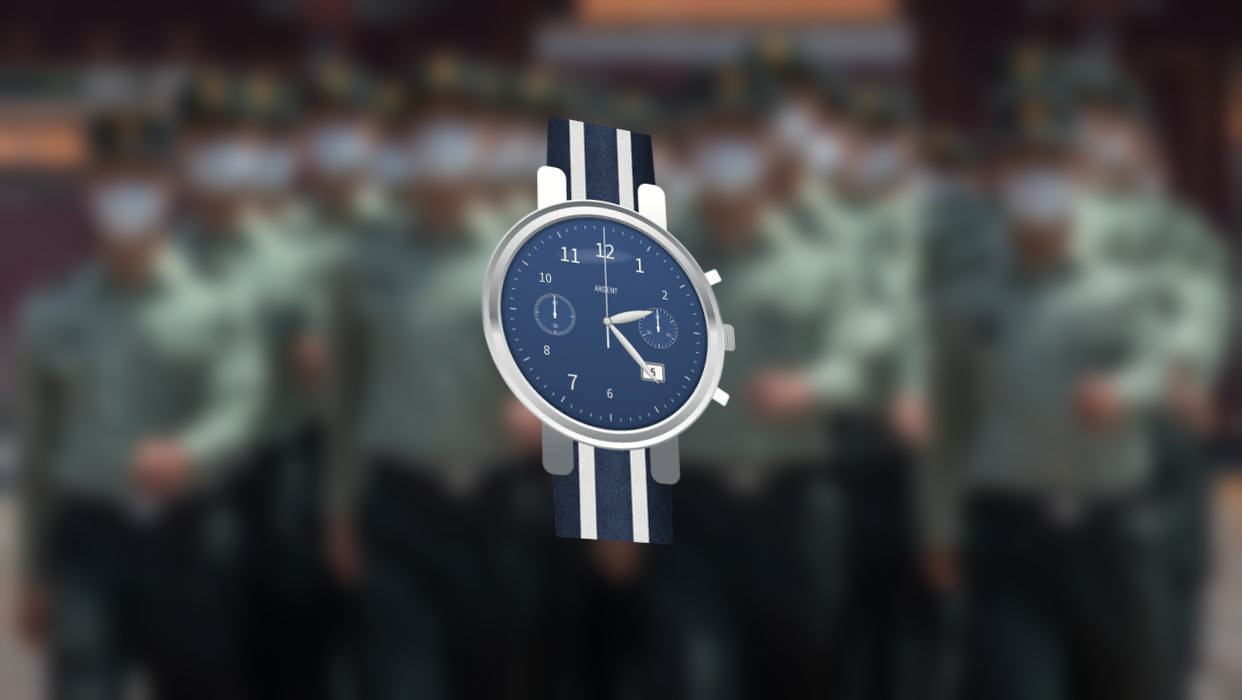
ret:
2.23
